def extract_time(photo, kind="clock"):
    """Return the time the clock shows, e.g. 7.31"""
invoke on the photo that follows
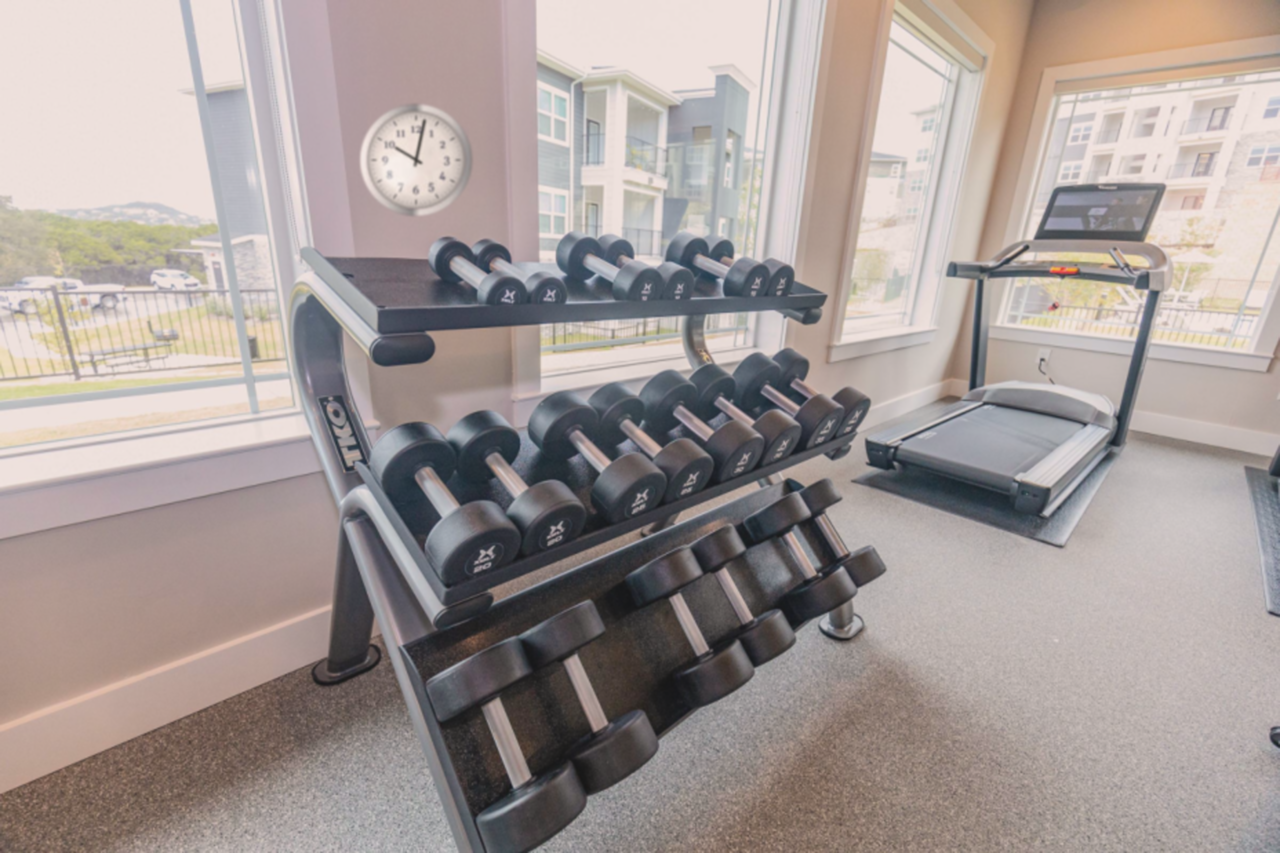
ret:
10.02
